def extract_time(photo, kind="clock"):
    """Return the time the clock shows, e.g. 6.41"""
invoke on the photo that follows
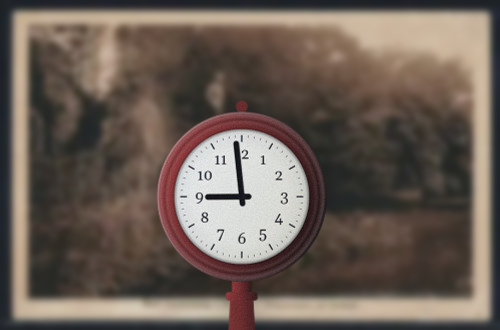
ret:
8.59
